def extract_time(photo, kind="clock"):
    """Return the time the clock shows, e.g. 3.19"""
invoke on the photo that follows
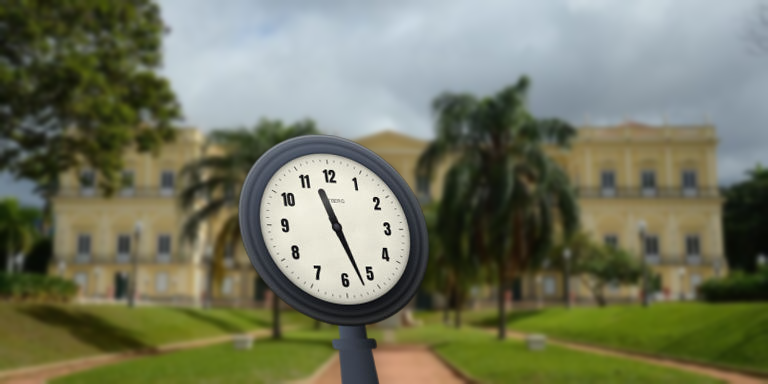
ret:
11.27
